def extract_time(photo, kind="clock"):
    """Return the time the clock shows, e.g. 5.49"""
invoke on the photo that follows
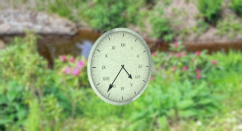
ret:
4.36
